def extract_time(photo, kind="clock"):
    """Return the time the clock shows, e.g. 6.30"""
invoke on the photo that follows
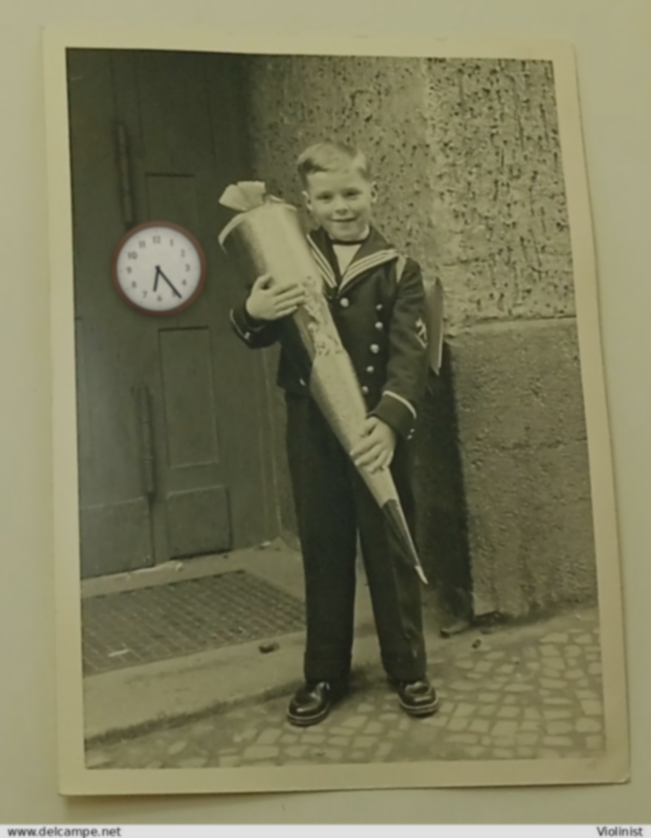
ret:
6.24
